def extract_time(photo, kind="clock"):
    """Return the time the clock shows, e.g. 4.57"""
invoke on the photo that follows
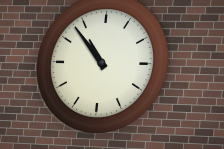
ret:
10.53
